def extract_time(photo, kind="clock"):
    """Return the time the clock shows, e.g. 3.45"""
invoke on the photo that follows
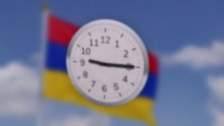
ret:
9.15
